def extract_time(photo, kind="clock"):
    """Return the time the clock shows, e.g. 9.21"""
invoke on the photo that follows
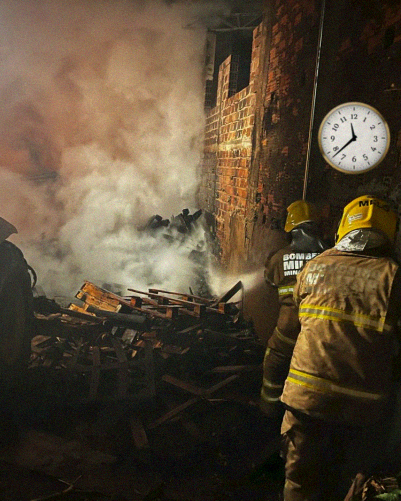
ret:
11.38
